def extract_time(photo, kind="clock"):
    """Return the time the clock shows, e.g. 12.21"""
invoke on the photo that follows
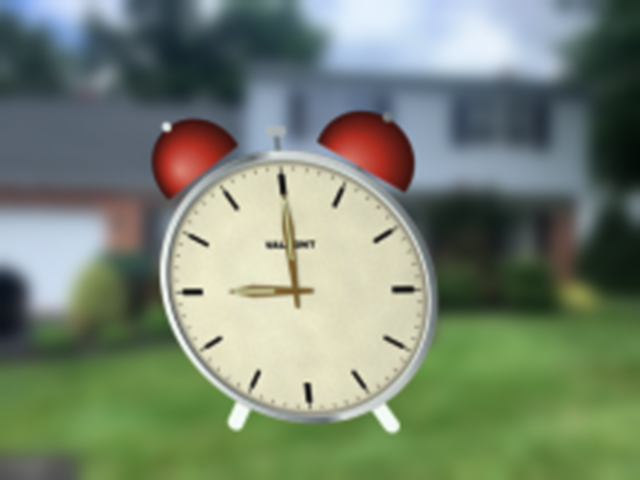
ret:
9.00
